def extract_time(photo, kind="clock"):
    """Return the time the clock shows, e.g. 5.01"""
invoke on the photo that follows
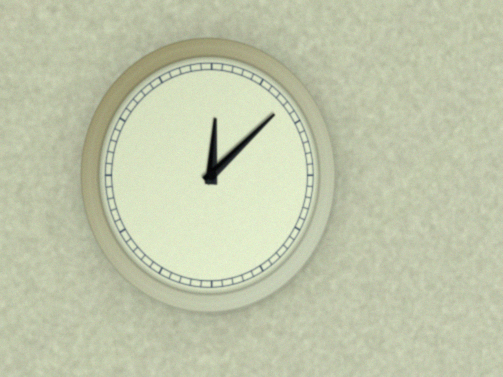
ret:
12.08
